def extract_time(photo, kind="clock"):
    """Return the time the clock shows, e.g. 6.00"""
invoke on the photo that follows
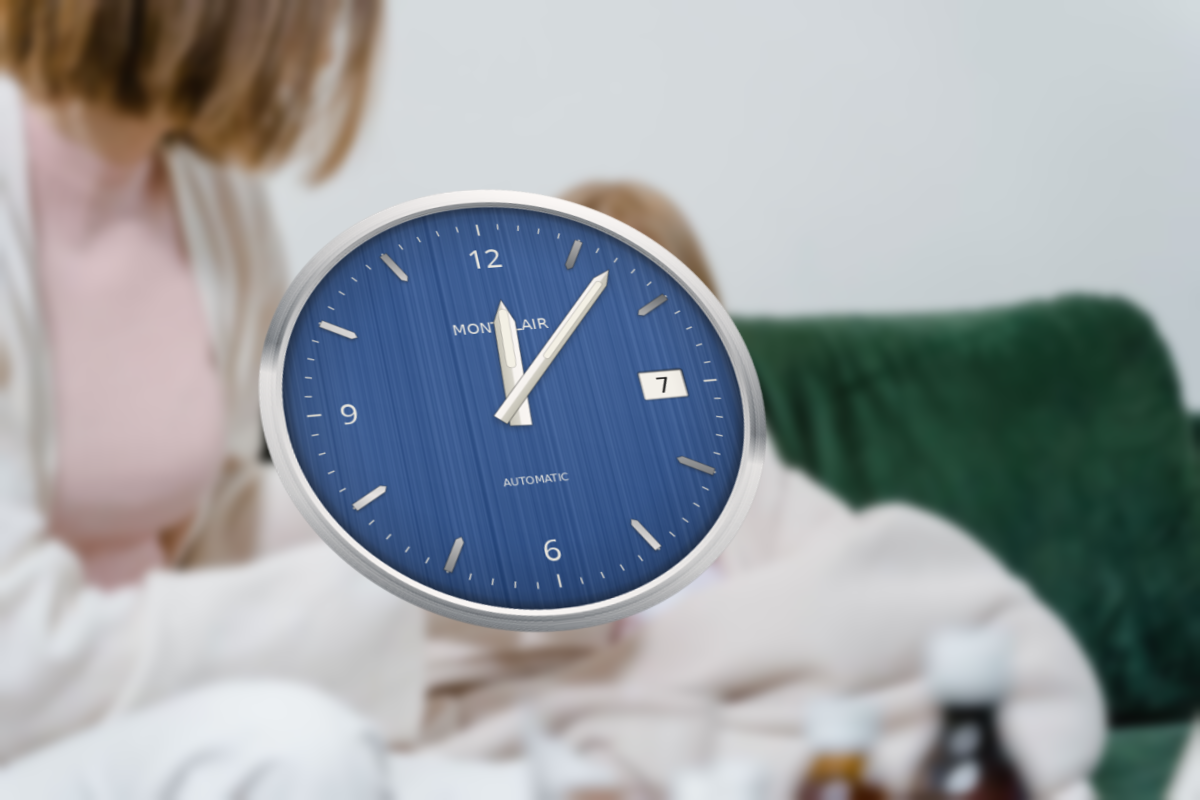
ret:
12.07
